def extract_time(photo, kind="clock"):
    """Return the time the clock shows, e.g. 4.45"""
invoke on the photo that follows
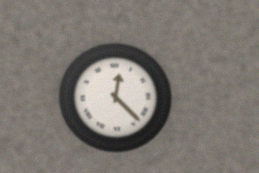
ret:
12.23
